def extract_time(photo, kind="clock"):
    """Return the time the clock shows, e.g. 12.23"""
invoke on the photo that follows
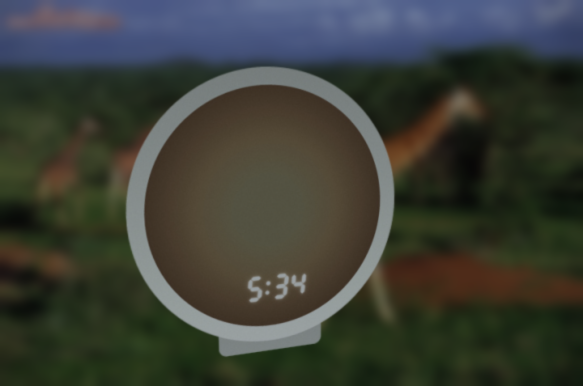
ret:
5.34
